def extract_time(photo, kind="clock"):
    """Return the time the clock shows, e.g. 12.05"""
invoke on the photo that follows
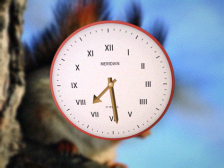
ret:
7.29
